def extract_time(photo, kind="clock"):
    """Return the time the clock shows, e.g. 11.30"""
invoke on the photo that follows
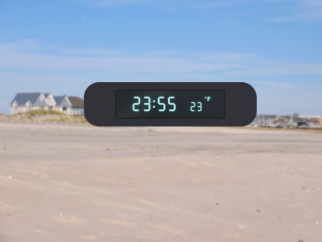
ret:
23.55
